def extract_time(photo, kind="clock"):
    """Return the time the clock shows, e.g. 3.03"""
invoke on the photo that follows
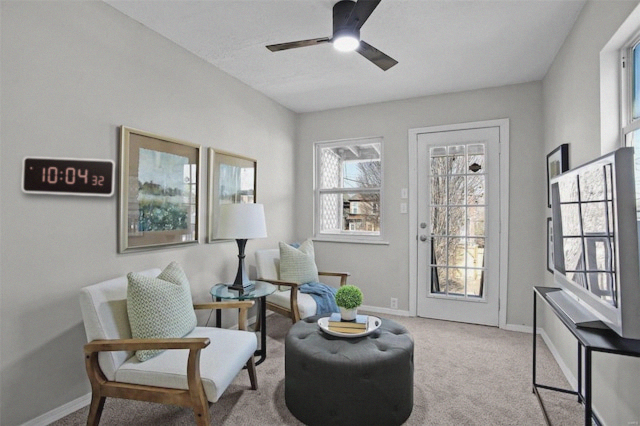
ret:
10.04
